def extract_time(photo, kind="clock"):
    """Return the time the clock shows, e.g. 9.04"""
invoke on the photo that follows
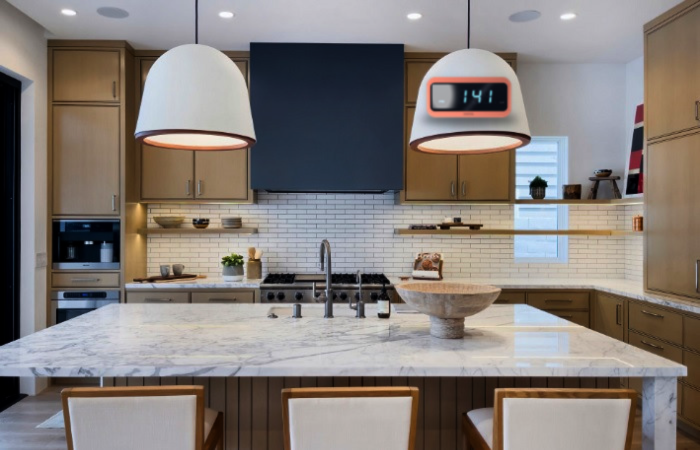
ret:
1.41
